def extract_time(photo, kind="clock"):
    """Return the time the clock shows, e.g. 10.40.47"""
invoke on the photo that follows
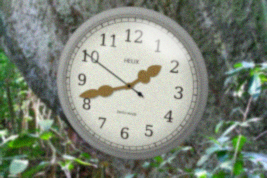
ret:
1.41.50
